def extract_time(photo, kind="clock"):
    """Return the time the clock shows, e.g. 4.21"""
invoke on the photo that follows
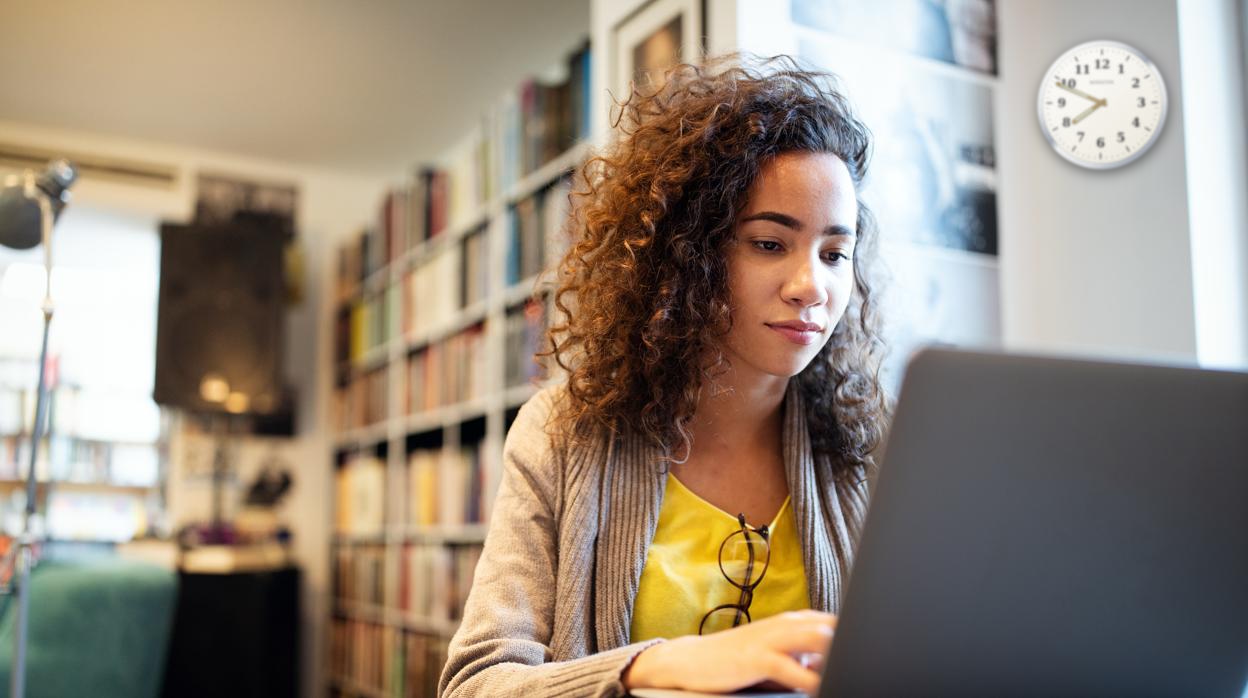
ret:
7.49
